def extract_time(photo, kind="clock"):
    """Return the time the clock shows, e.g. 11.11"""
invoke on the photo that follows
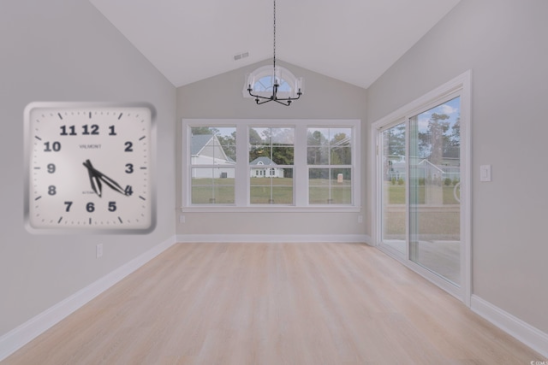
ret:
5.21
